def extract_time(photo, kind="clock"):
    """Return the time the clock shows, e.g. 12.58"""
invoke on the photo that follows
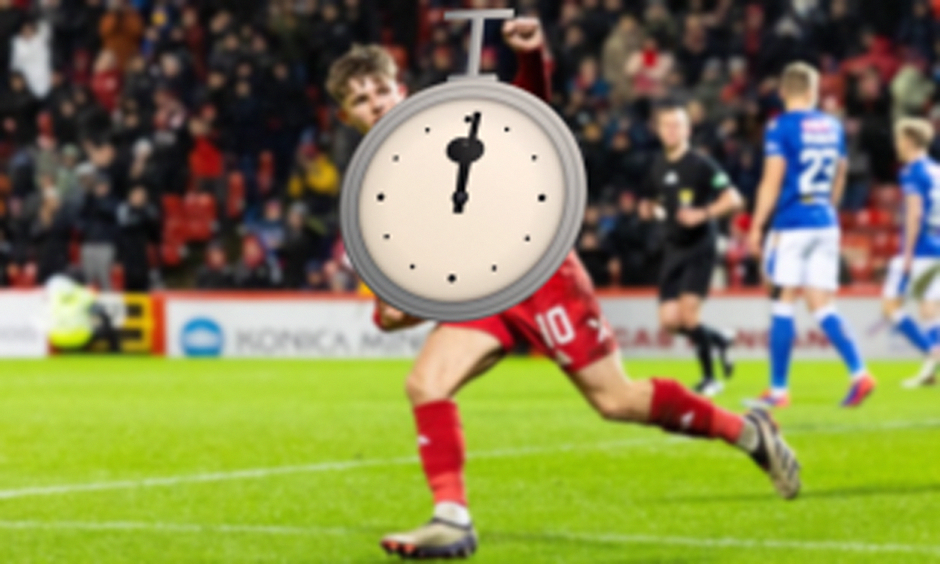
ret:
12.01
